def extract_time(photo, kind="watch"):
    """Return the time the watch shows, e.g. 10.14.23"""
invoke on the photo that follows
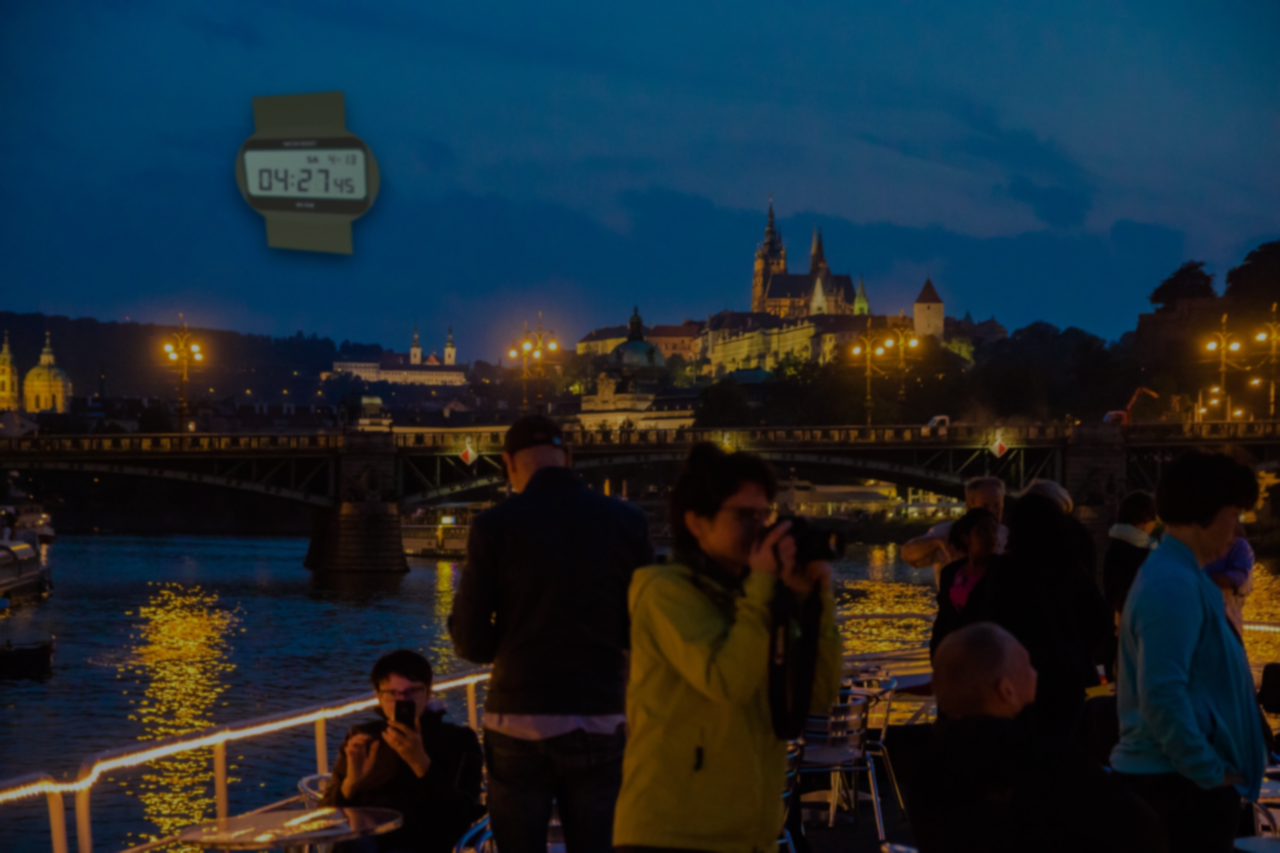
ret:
4.27.45
